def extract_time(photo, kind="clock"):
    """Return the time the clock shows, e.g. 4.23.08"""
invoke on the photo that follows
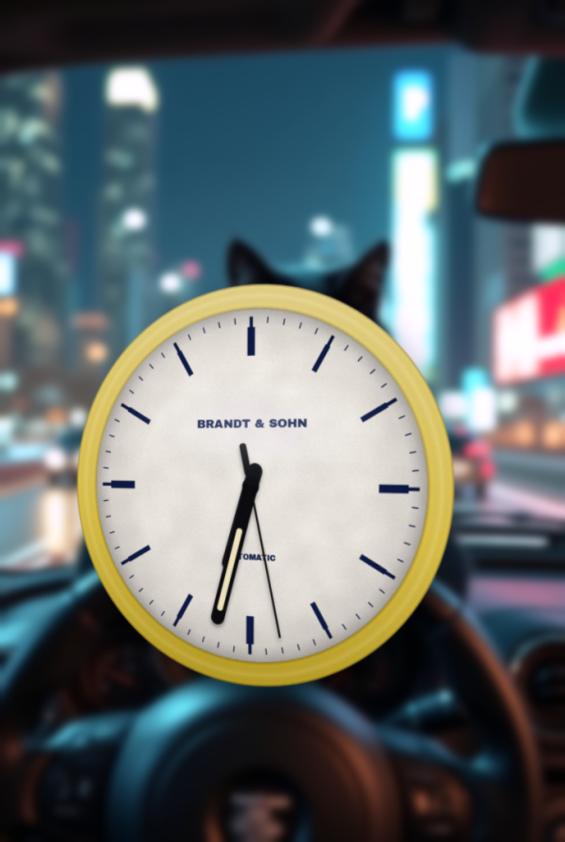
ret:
6.32.28
